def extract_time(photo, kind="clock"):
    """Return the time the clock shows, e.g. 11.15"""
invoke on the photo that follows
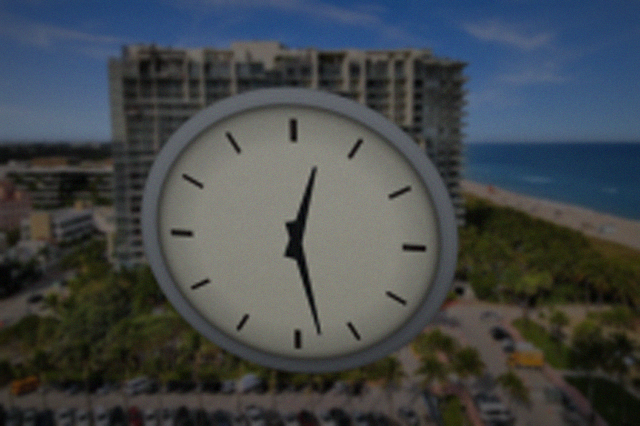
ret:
12.28
